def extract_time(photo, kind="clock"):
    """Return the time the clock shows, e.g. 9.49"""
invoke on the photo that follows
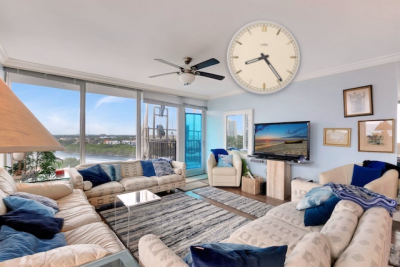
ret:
8.24
